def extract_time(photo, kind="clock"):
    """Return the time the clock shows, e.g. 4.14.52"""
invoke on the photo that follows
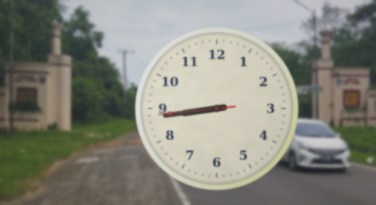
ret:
8.43.44
